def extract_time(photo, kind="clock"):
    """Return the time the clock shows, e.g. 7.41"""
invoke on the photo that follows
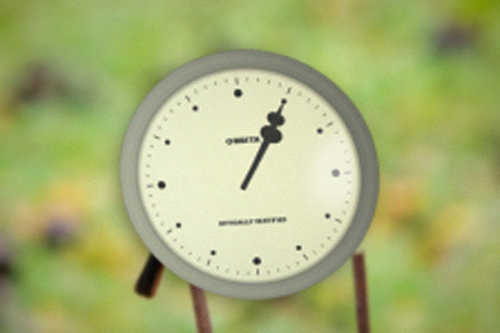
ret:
1.05
